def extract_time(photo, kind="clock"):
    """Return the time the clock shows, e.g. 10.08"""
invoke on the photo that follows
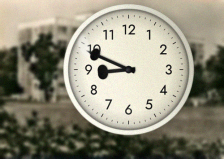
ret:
8.49
